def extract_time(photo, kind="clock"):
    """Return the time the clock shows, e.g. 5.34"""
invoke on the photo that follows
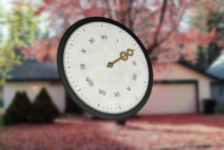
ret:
2.11
